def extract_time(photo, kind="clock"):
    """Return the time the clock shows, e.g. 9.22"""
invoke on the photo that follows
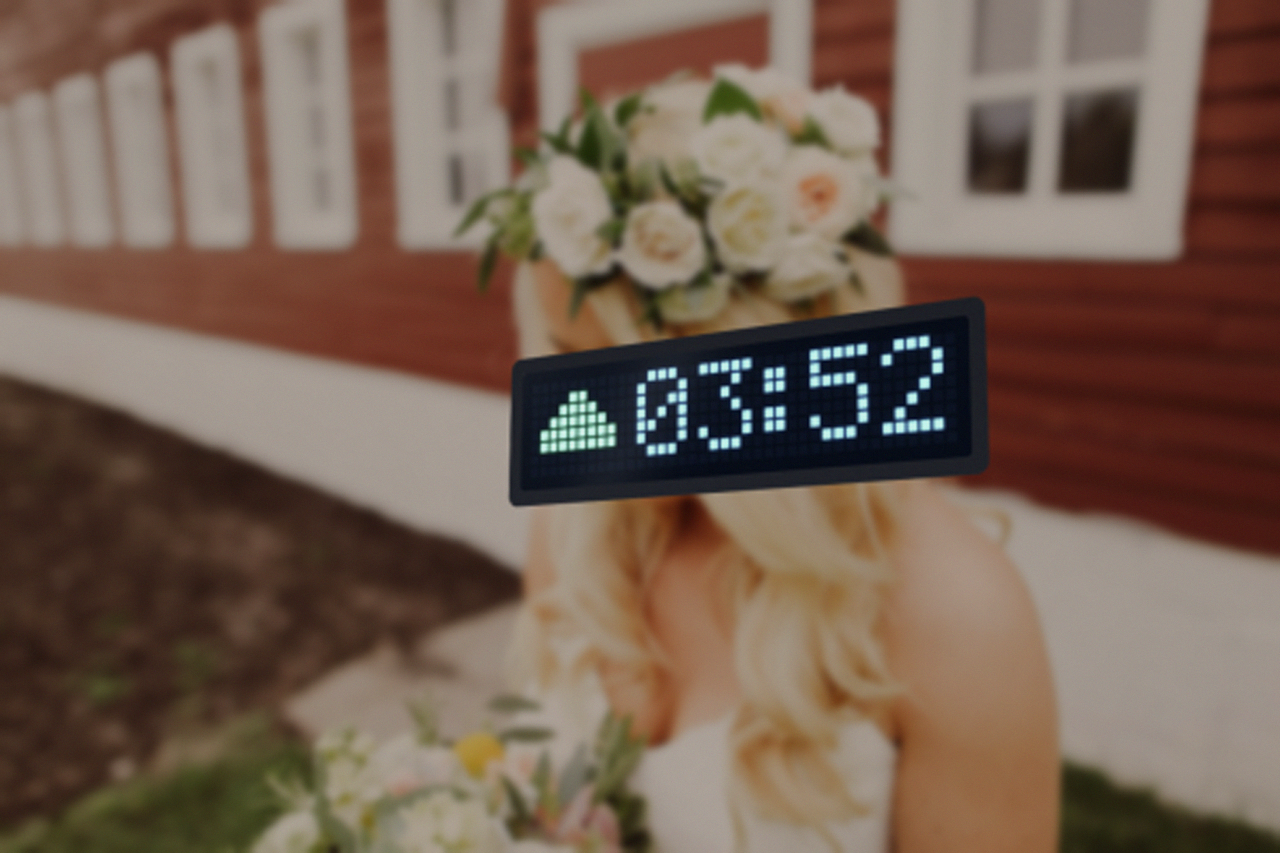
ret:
3.52
